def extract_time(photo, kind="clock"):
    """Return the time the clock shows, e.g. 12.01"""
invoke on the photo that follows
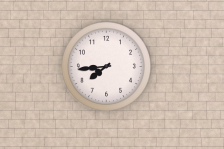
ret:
7.44
